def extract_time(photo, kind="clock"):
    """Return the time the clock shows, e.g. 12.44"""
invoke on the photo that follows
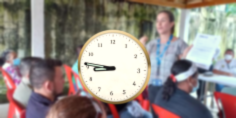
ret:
8.46
